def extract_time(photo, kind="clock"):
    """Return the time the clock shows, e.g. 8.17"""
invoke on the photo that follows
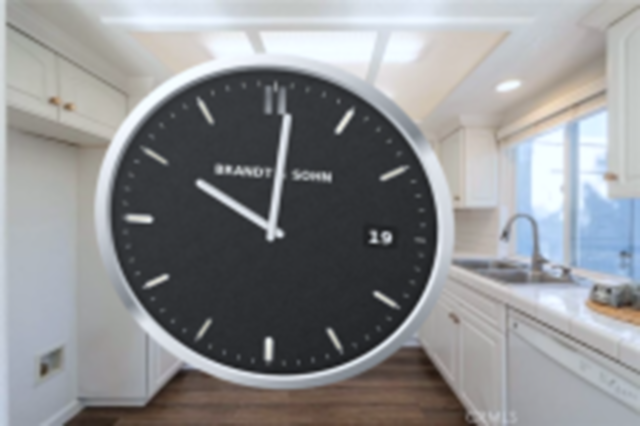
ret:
10.01
